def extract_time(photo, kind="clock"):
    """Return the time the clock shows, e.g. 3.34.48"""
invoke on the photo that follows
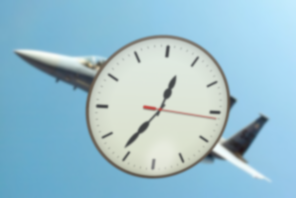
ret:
12.36.16
